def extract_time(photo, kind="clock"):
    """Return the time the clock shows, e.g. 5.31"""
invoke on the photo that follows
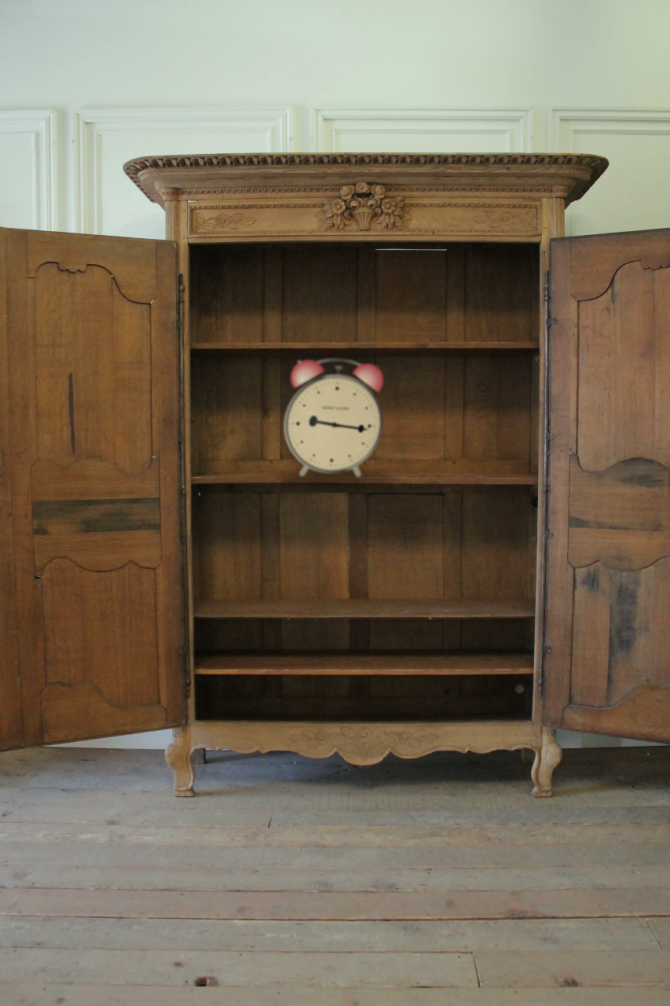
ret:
9.16
